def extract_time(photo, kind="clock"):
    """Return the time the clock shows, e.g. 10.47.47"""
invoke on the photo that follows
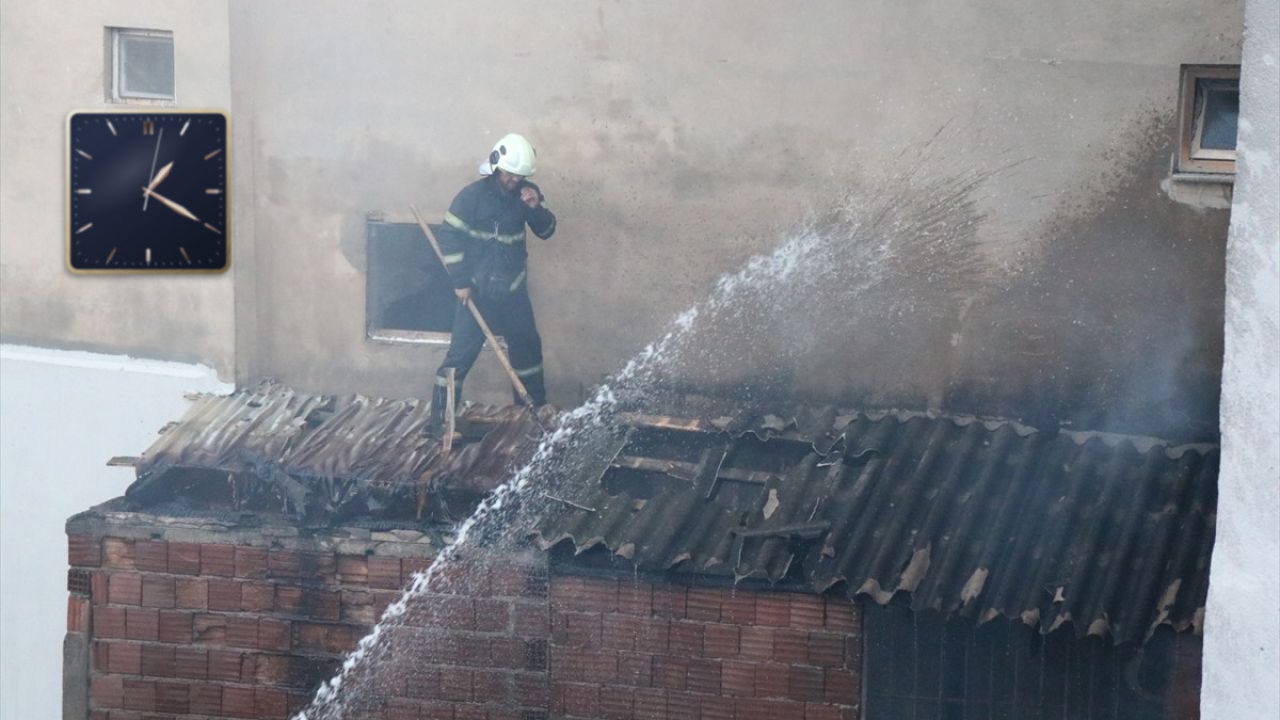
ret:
1.20.02
